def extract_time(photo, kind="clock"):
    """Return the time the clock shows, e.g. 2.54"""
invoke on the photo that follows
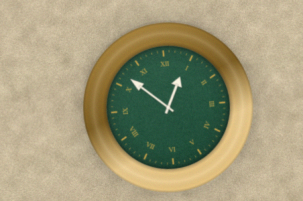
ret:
12.52
